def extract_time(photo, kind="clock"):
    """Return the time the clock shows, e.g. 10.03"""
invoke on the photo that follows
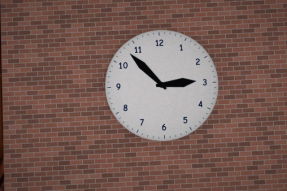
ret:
2.53
